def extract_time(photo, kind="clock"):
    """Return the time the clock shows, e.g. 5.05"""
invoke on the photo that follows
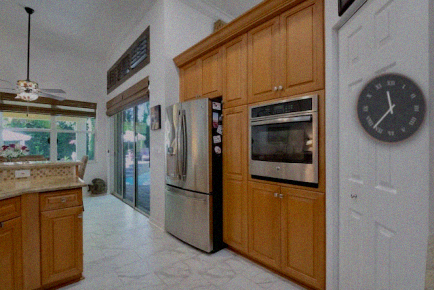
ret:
11.37
